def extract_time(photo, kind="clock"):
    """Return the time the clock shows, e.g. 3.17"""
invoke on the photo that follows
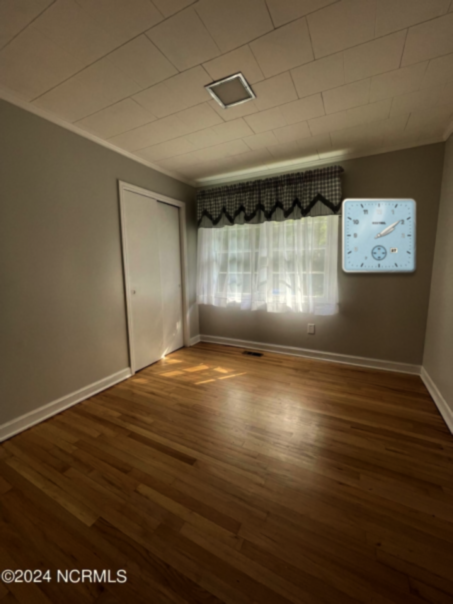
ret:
2.09
